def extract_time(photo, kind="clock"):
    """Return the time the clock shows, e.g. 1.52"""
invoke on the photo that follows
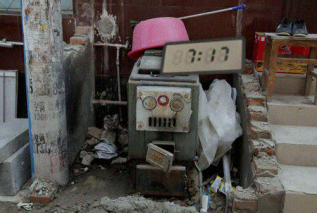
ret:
7.17
